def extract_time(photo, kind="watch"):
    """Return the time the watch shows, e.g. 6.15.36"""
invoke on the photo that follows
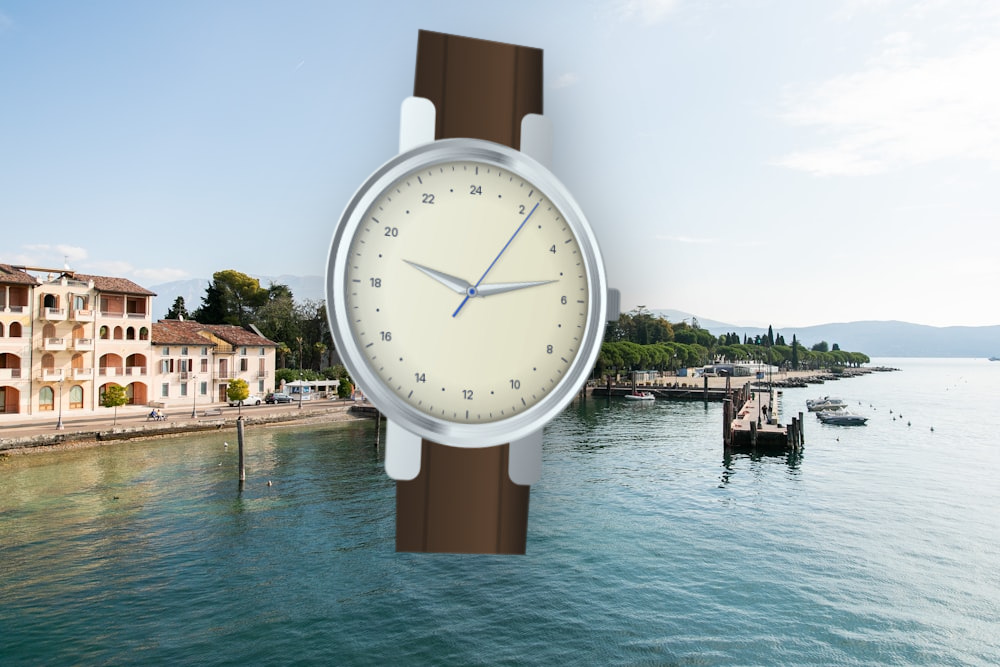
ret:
19.13.06
